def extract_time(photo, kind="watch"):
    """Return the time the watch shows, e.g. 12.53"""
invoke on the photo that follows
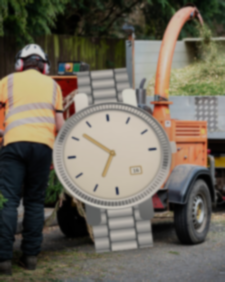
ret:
6.52
